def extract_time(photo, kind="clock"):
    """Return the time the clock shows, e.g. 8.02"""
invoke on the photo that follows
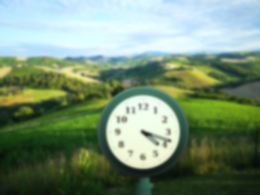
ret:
4.18
